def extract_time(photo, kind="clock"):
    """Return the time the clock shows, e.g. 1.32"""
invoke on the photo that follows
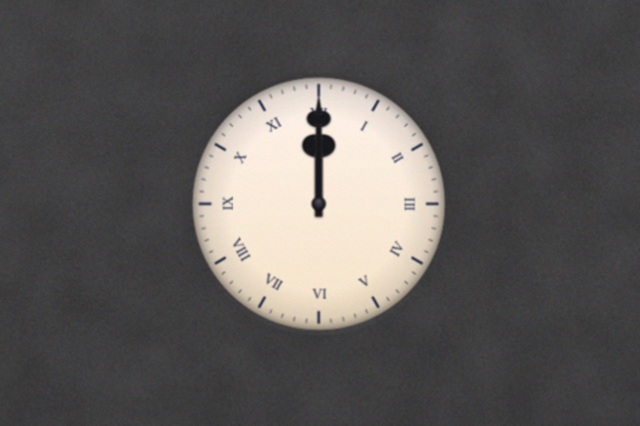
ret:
12.00
